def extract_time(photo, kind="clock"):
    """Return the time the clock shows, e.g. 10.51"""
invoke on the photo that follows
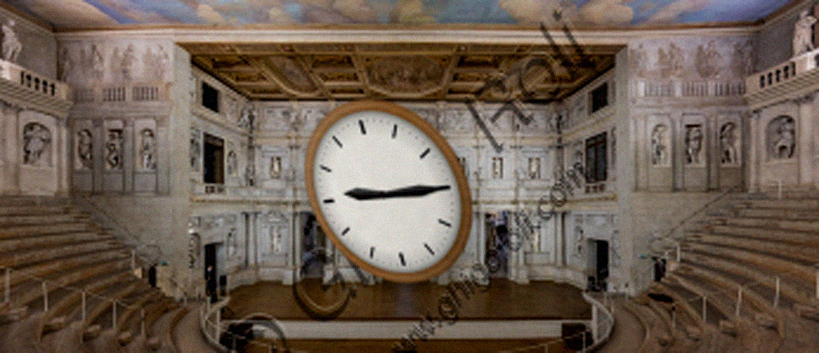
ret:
9.15
